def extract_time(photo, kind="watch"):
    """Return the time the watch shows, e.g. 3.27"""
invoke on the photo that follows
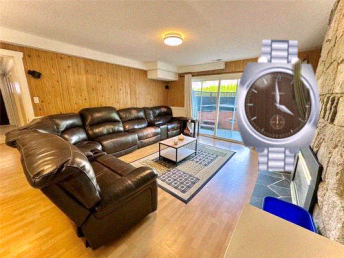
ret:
3.59
